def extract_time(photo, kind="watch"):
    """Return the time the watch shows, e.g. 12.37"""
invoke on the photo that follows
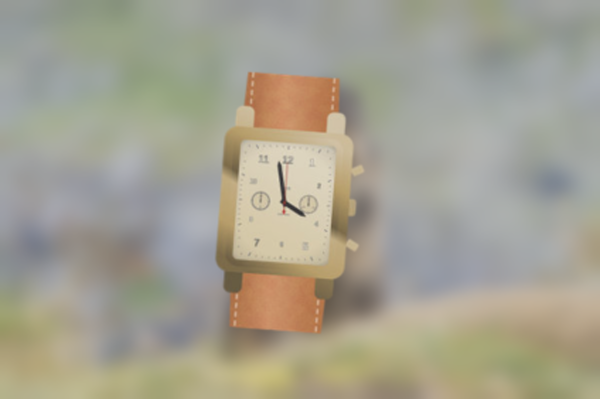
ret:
3.58
